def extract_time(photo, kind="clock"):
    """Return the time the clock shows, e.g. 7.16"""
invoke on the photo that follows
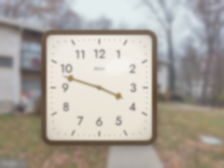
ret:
3.48
